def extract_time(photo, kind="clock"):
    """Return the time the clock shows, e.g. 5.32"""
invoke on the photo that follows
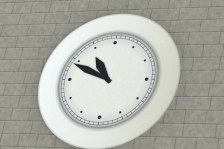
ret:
10.49
